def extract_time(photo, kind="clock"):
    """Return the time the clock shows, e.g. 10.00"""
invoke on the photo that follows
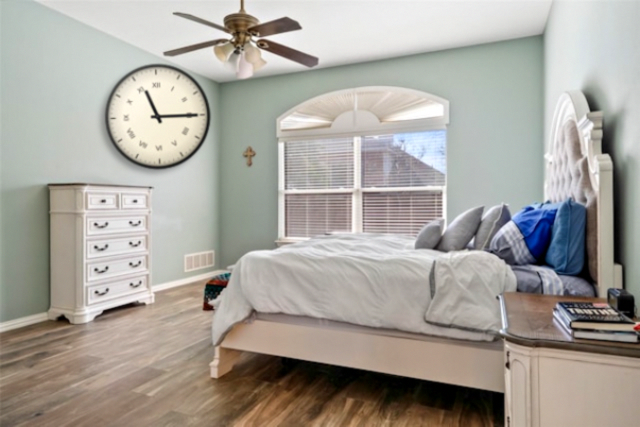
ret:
11.15
